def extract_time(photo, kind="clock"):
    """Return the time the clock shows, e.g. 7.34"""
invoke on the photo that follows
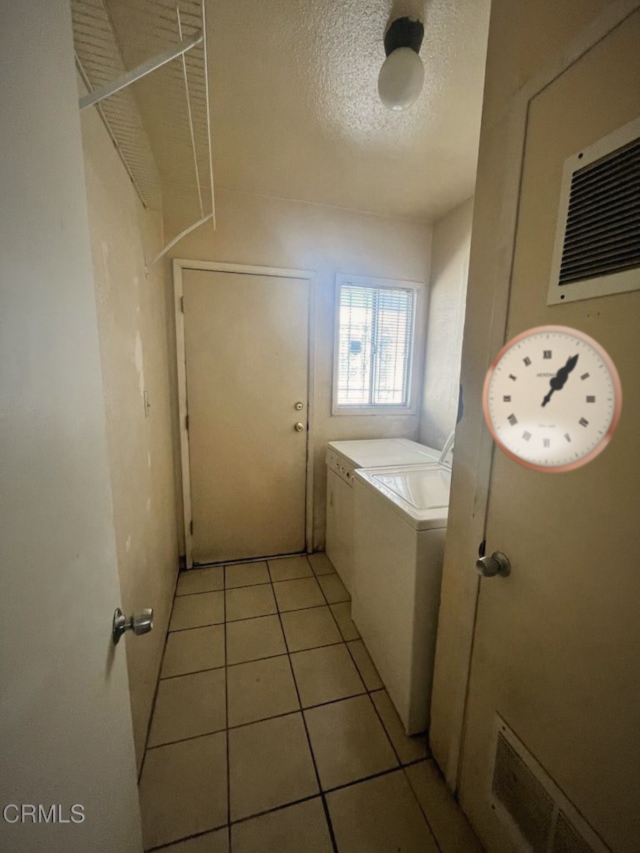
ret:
1.06
